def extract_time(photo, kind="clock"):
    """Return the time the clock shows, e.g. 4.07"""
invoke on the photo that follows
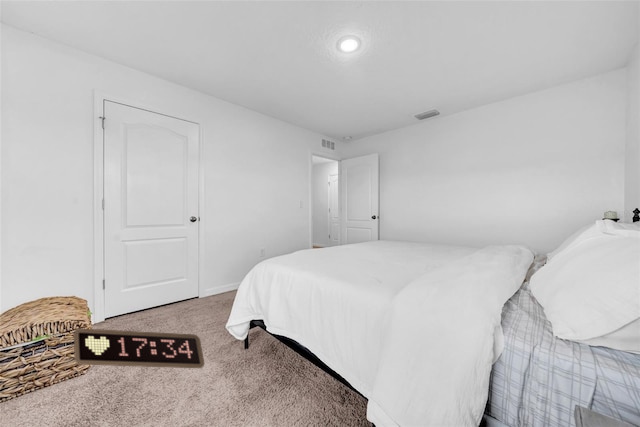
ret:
17.34
